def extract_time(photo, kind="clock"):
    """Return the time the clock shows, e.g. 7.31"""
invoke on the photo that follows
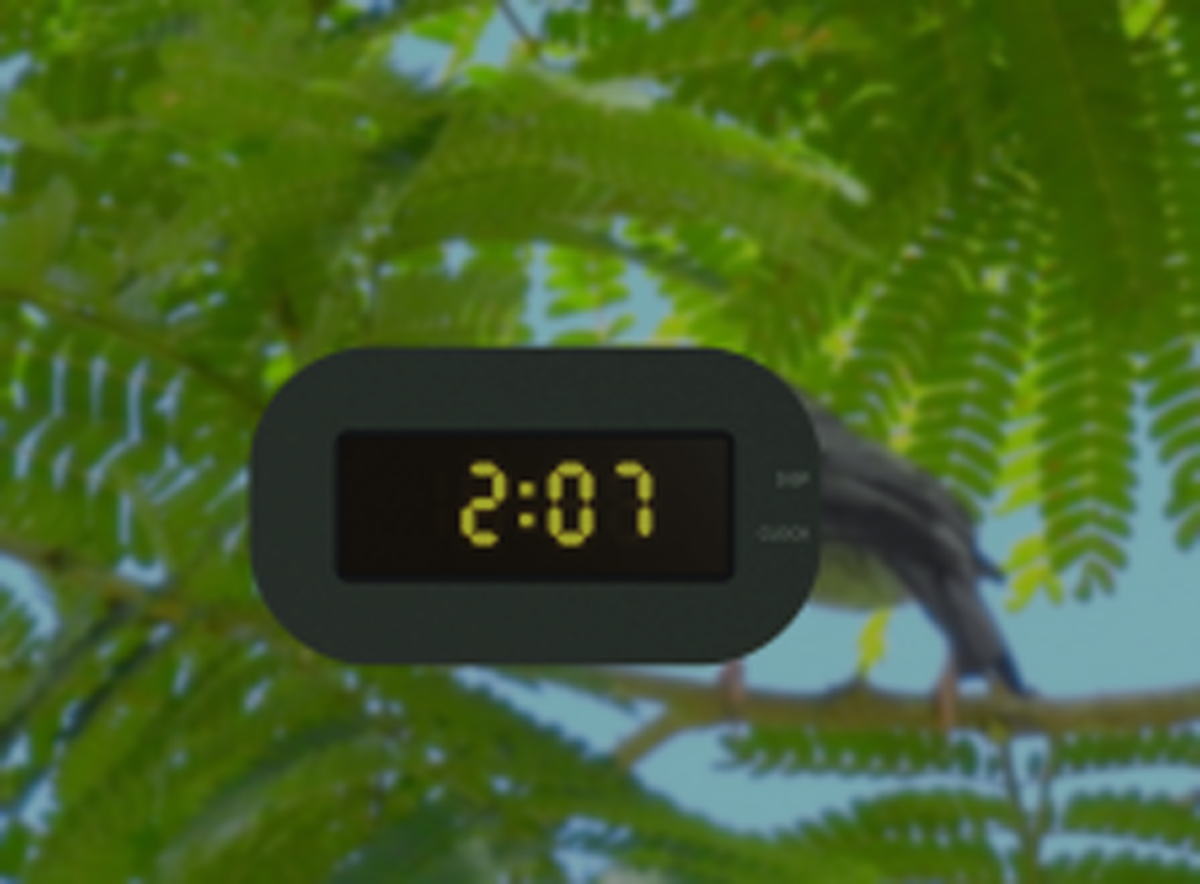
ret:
2.07
